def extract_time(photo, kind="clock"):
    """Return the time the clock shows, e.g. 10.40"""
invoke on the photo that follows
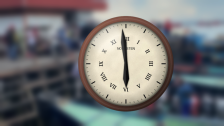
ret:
5.59
